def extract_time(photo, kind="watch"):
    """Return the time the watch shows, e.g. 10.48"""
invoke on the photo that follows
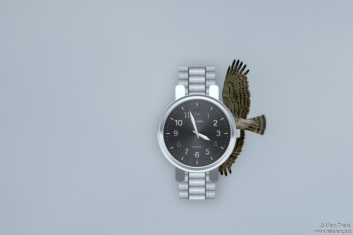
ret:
3.57
